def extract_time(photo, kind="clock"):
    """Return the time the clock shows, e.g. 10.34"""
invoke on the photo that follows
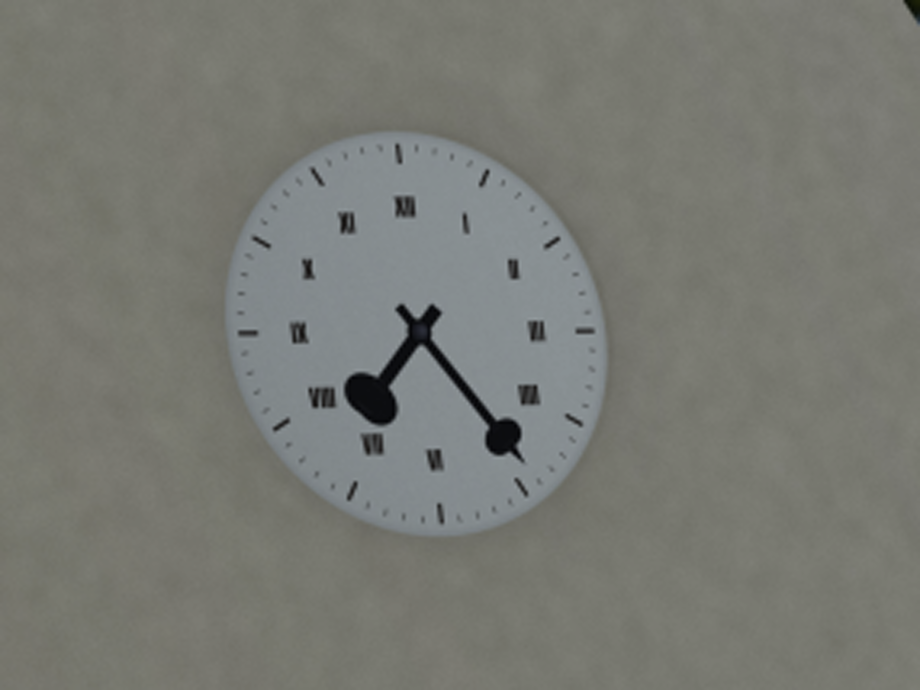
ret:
7.24
